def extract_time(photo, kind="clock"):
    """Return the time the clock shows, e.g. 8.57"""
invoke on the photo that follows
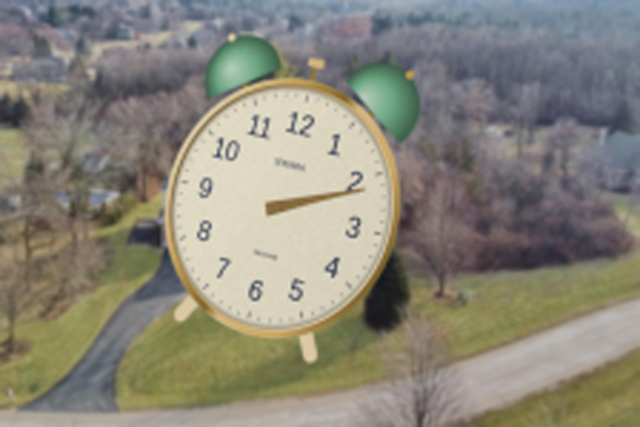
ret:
2.11
